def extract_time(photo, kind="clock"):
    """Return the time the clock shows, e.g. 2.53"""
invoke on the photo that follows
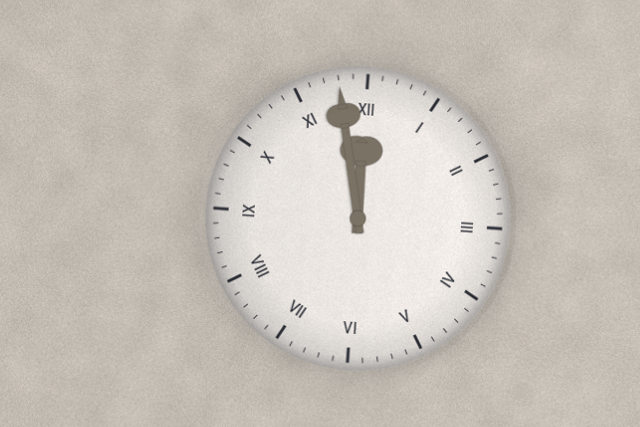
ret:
11.58
